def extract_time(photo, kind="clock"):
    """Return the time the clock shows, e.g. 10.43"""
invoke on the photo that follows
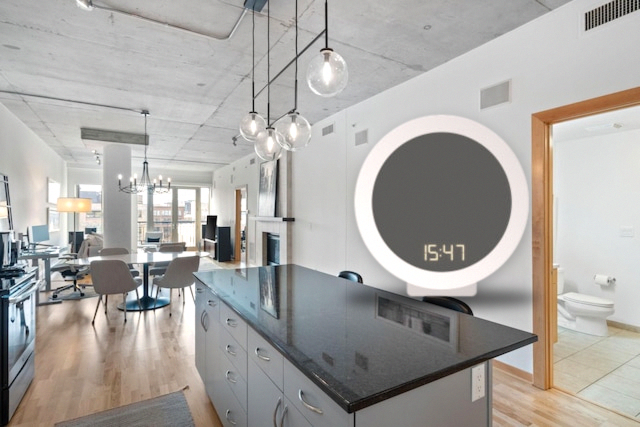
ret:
15.47
